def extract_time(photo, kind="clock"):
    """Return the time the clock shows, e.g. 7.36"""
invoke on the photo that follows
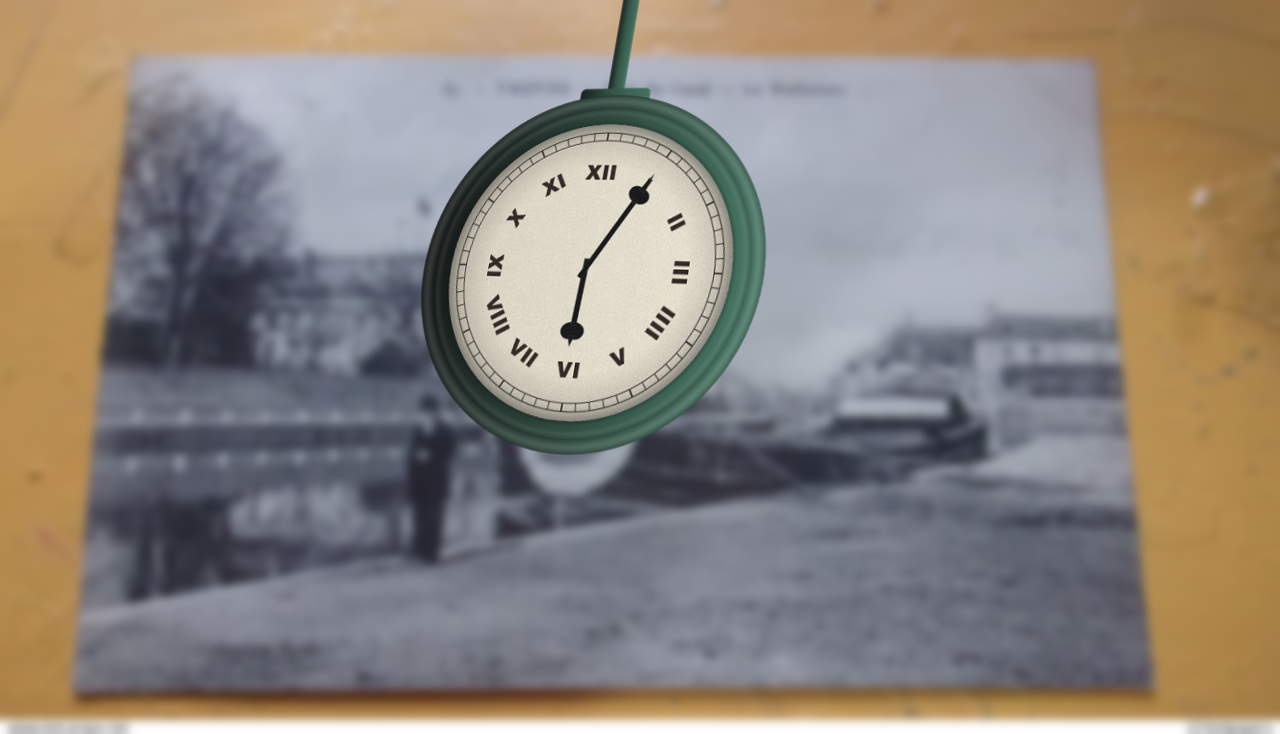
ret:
6.05
